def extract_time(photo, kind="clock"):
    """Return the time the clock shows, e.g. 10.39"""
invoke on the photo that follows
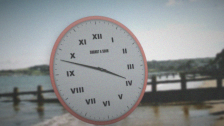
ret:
3.48
